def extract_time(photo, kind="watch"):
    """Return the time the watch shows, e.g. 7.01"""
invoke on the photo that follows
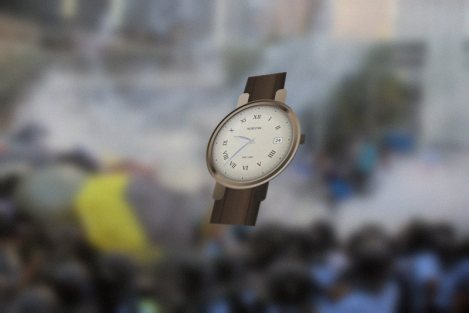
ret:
9.37
